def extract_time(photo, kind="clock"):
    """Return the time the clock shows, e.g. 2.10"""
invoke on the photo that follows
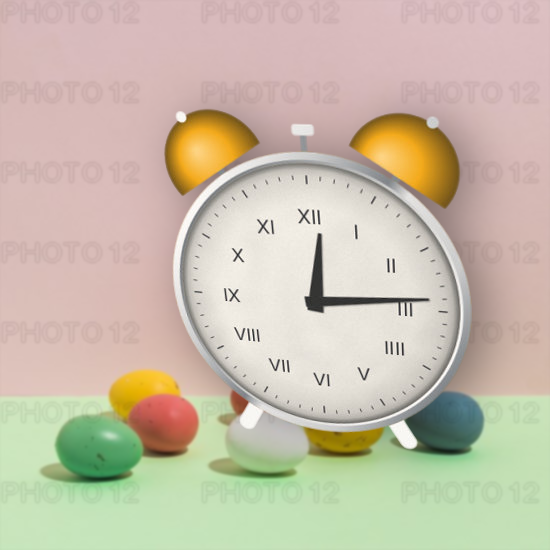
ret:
12.14
